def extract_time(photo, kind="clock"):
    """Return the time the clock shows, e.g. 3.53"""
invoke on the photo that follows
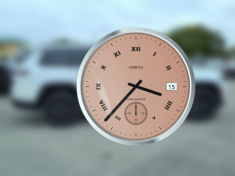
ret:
3.37
